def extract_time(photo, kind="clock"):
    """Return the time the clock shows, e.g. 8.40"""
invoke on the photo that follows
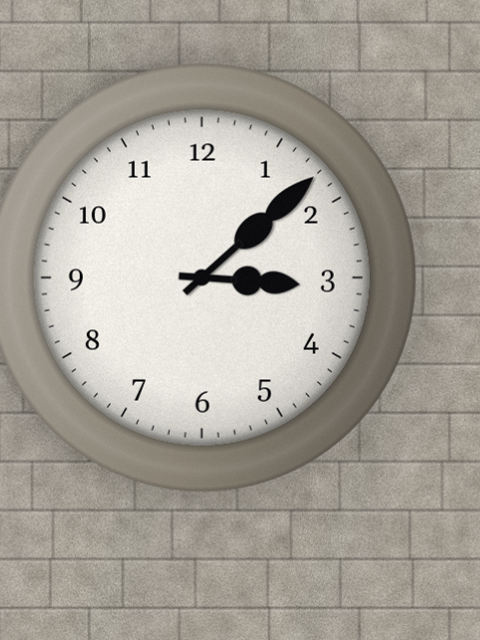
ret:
3.08
